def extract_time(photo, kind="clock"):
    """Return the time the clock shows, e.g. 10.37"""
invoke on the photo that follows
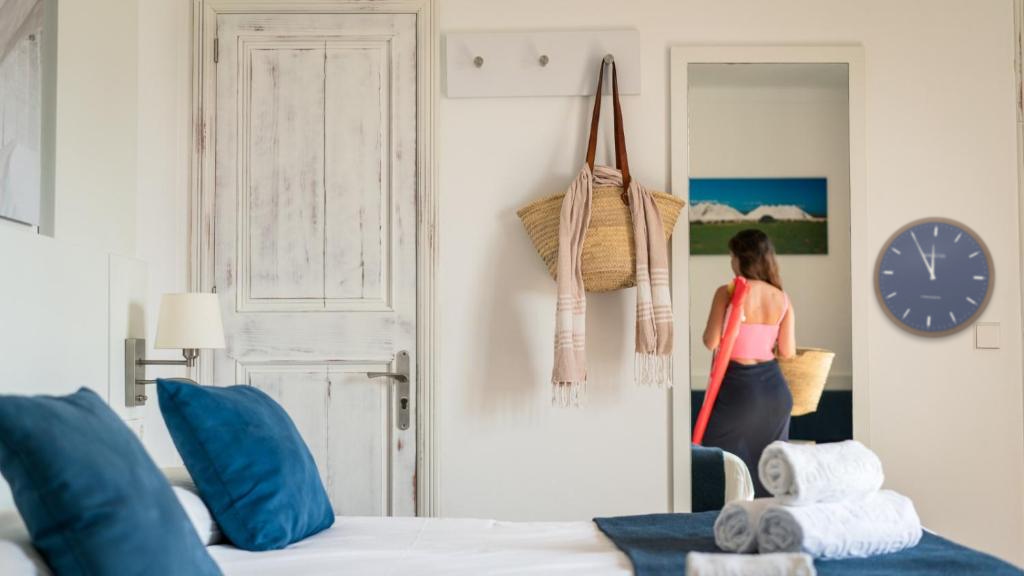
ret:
11.55
